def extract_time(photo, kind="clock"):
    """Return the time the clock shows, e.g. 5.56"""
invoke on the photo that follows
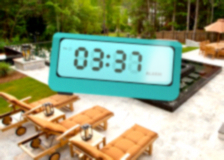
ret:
3.37
